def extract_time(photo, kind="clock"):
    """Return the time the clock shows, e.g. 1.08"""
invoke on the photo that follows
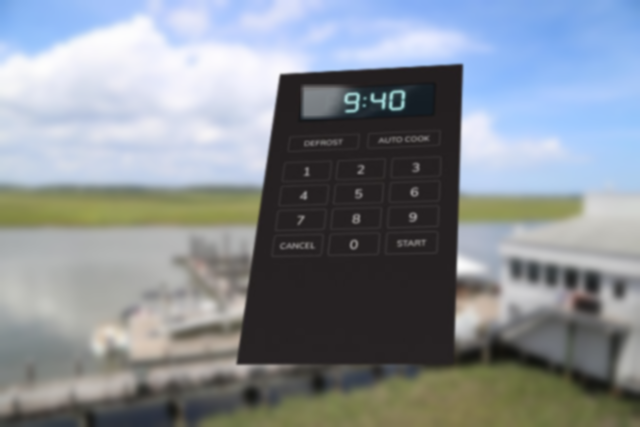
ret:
9.40
